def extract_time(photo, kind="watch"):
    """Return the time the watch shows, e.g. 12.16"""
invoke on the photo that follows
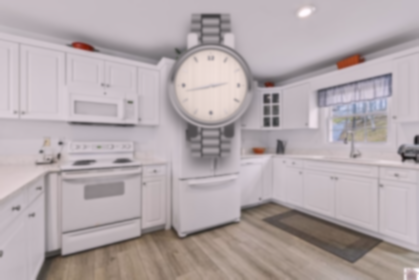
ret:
2.43
